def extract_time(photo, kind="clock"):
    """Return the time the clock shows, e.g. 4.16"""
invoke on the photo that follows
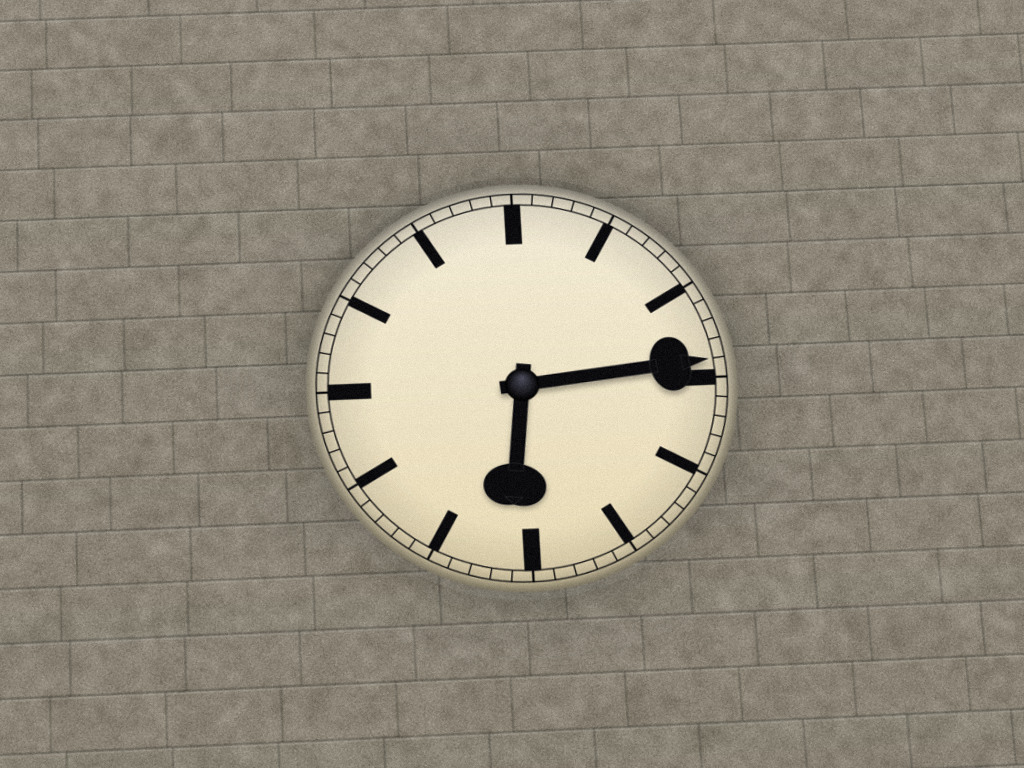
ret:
6.14
